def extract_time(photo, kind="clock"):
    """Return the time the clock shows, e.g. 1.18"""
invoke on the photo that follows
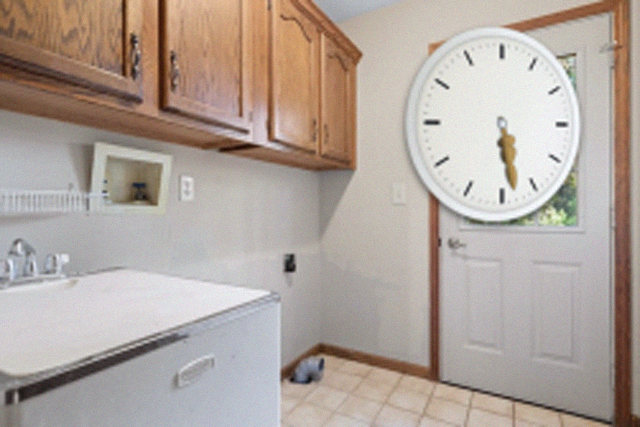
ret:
5.28
